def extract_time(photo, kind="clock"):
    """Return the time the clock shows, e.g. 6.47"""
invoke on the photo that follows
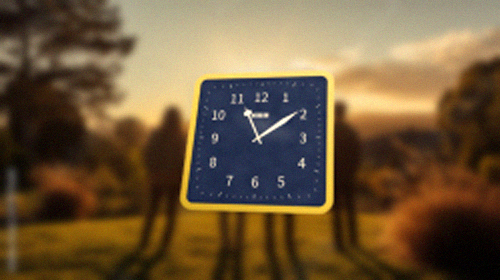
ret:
11.09
